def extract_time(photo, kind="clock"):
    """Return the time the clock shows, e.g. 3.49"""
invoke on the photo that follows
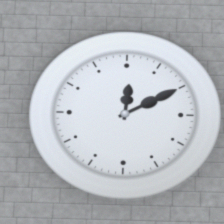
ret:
12.10
